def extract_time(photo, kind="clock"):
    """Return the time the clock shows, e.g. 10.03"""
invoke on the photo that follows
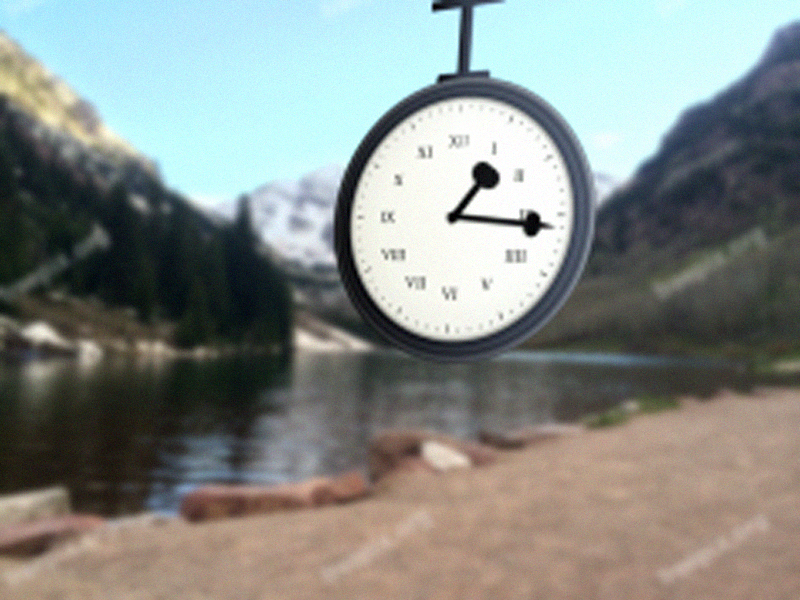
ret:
1.16
